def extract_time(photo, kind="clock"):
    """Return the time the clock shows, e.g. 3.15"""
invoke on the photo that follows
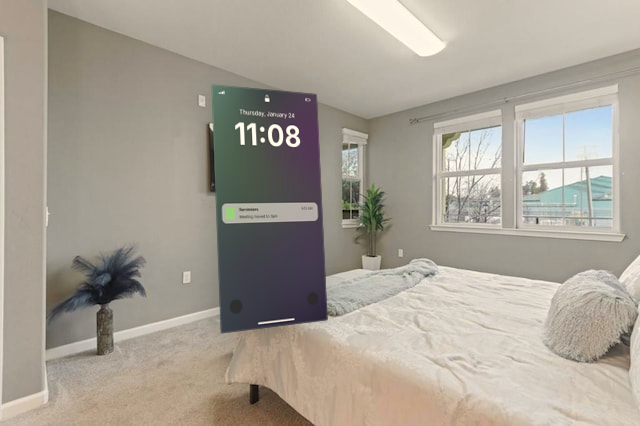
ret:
11.08
